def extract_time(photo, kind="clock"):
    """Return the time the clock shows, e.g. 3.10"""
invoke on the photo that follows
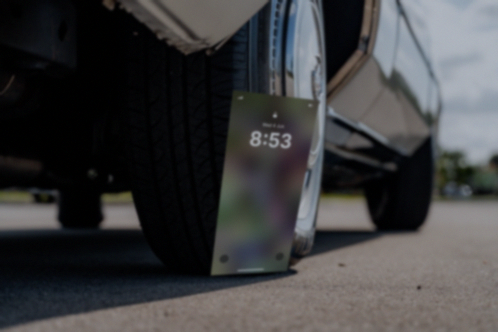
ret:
8.53
